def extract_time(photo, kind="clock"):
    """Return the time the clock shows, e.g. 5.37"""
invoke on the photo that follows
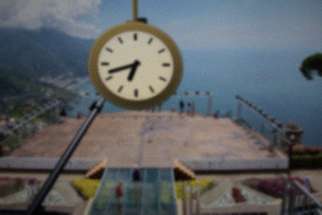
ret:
6.42
